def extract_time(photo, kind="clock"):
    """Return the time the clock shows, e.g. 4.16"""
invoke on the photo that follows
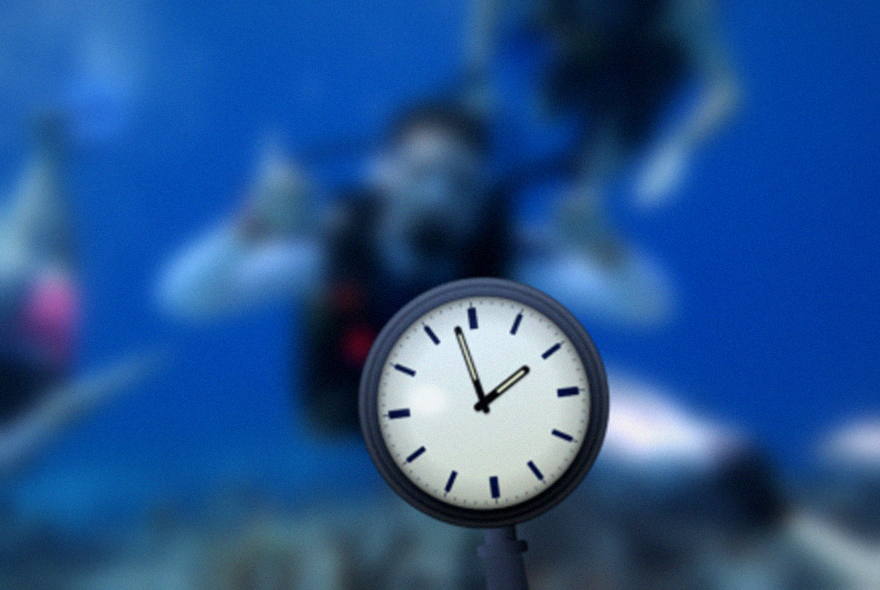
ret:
1.58
